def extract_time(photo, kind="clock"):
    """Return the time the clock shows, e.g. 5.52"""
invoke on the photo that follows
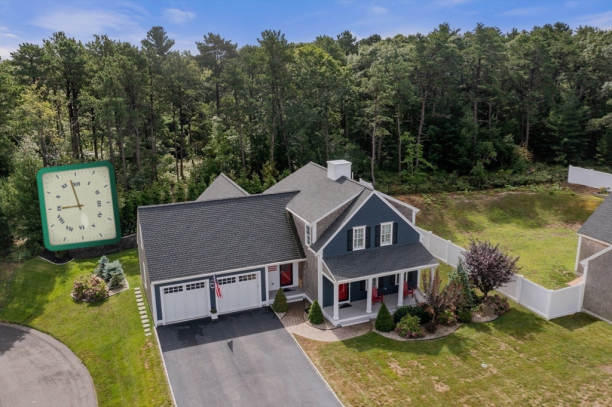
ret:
8.58
